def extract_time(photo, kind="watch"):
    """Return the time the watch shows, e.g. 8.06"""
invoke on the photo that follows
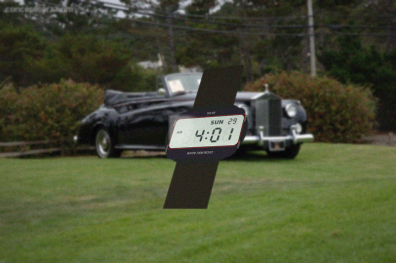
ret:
4.01
